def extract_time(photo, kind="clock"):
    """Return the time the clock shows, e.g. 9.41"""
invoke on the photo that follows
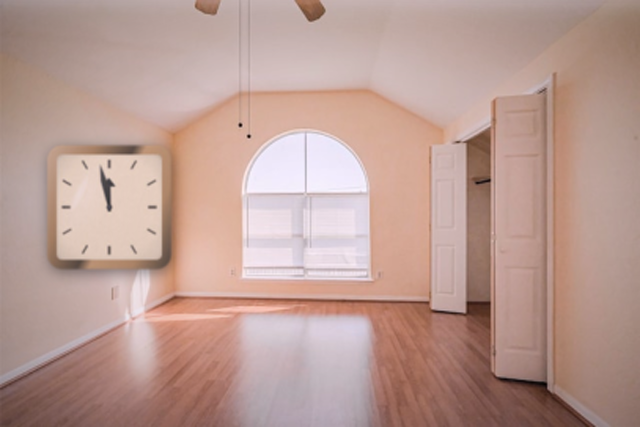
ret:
11.58
